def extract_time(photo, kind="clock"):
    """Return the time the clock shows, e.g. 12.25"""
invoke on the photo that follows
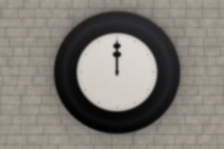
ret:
12.00
